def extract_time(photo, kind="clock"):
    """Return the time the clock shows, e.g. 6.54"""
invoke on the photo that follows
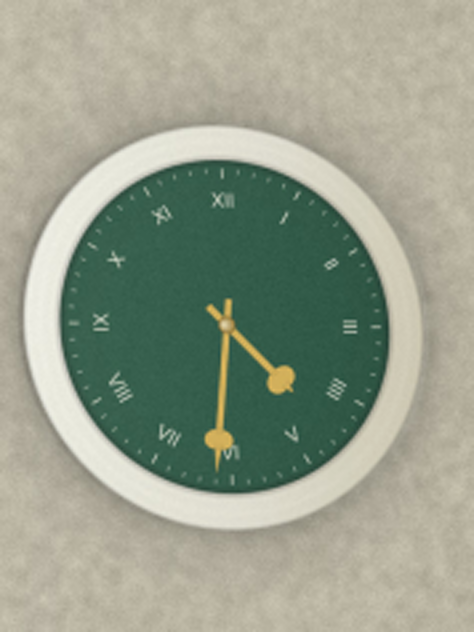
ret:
4.31
